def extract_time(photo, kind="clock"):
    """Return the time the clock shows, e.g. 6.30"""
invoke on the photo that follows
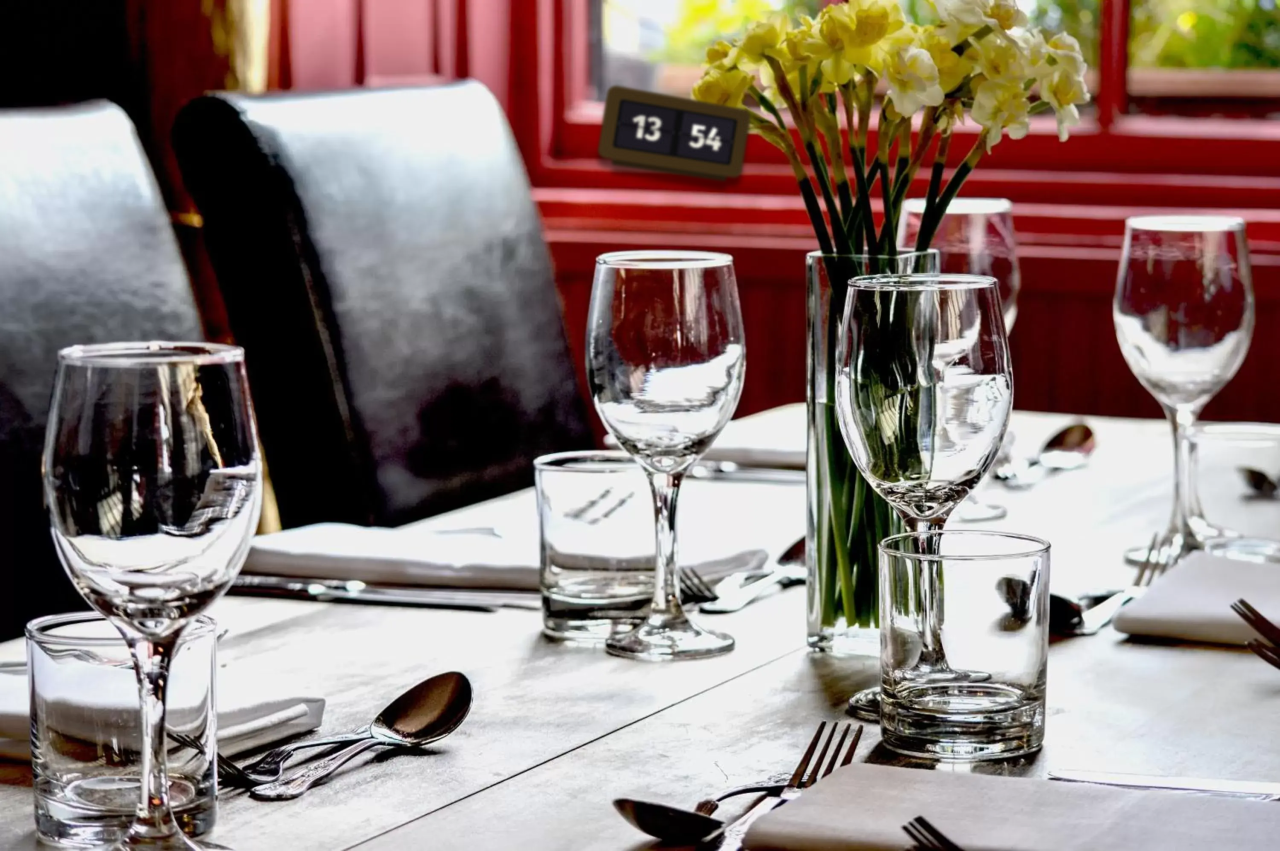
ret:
13.54
